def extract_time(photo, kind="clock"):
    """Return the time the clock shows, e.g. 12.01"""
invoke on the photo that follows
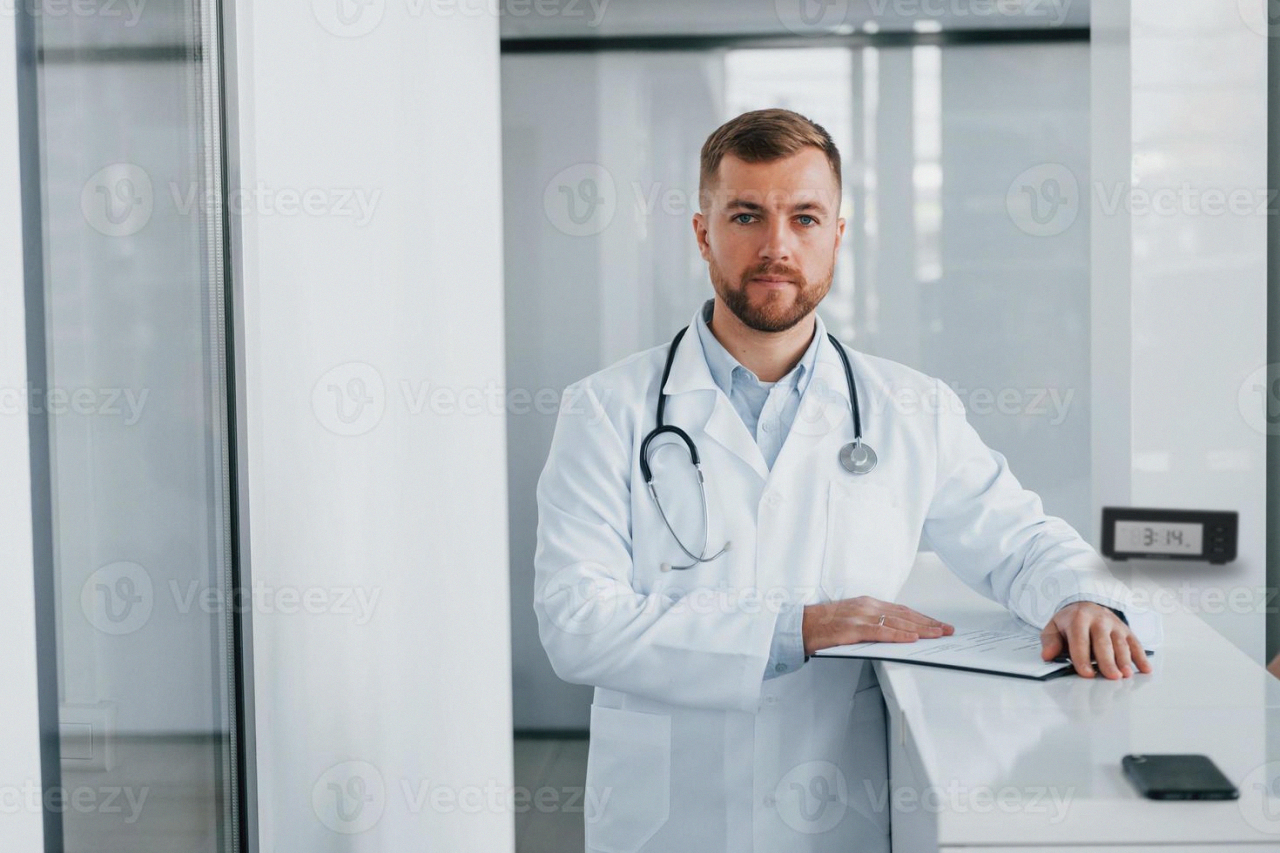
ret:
3.14
